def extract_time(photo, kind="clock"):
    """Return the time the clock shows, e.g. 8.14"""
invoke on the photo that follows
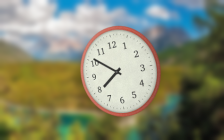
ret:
7.51
